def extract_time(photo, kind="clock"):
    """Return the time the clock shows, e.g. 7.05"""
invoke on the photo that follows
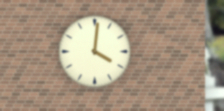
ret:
4.01
